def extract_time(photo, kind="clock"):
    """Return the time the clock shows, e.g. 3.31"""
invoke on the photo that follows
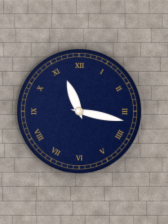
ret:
11.17
